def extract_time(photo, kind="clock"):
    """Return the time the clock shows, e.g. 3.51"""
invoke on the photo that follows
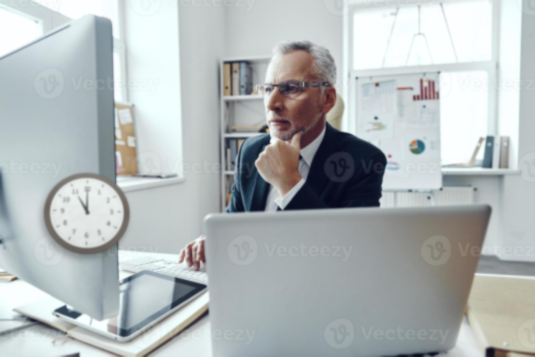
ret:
11.00
